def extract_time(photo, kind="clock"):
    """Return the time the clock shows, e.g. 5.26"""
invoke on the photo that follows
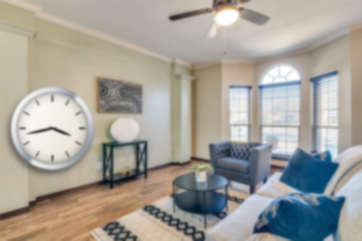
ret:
3.43
